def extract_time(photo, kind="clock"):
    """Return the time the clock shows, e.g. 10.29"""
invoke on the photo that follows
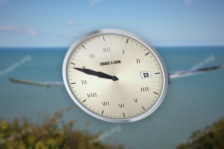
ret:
9.49
